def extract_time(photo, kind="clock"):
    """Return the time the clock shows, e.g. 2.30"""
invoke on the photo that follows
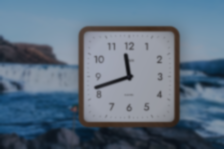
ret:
11.42
